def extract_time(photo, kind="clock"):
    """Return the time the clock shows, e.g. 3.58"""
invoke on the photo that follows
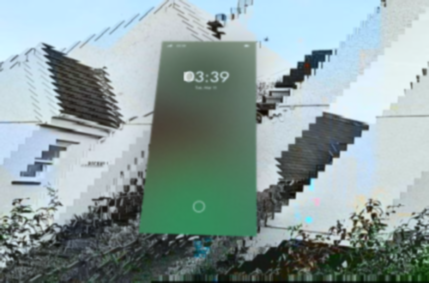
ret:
3.39
